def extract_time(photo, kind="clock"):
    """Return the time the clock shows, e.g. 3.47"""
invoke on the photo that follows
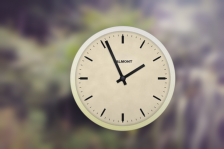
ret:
1.56
